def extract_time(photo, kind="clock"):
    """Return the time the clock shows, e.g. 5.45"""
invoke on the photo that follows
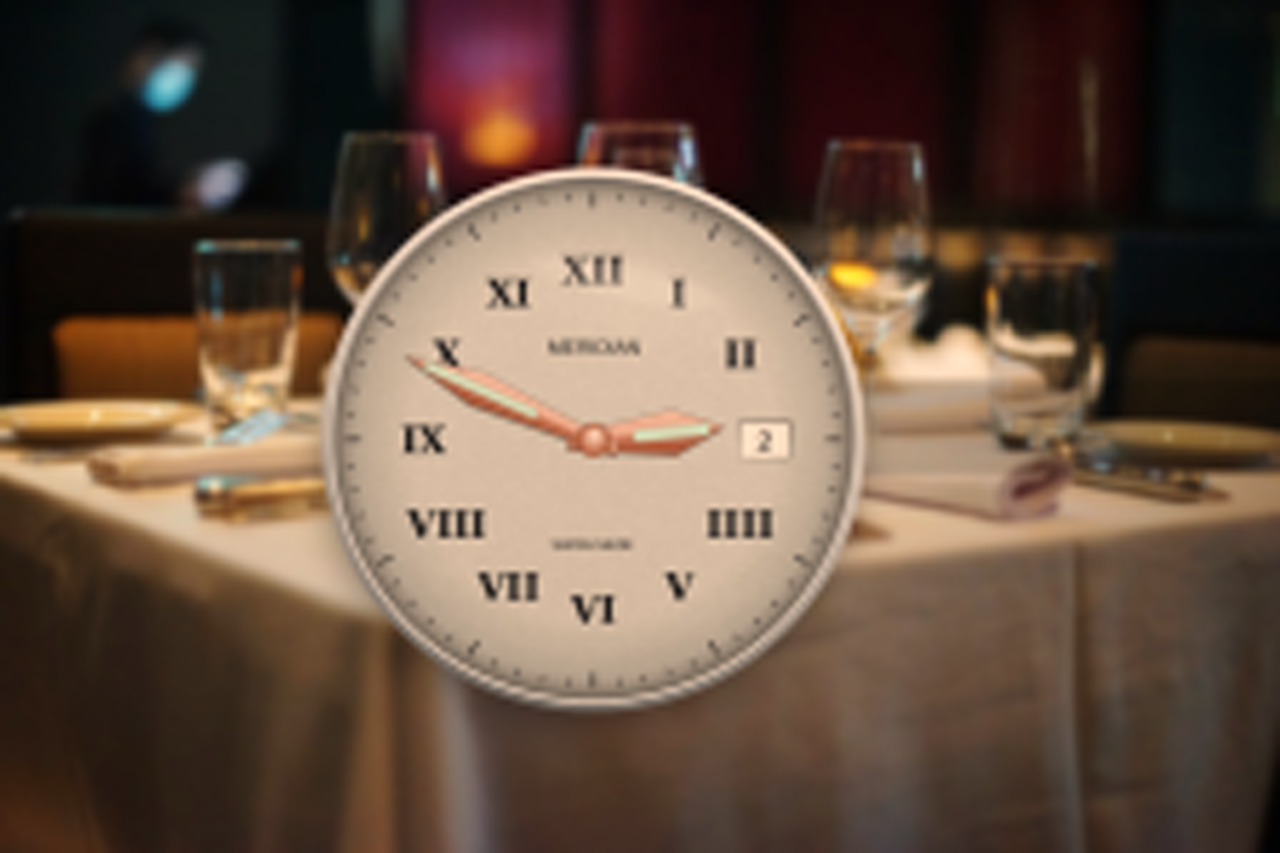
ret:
2.49
